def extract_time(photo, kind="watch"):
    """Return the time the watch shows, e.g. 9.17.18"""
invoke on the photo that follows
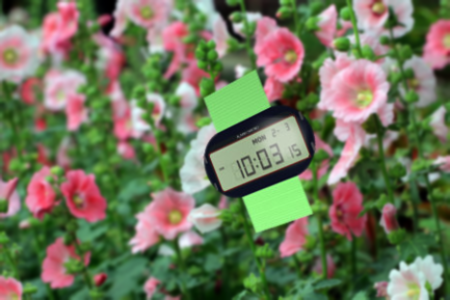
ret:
10.03.15
